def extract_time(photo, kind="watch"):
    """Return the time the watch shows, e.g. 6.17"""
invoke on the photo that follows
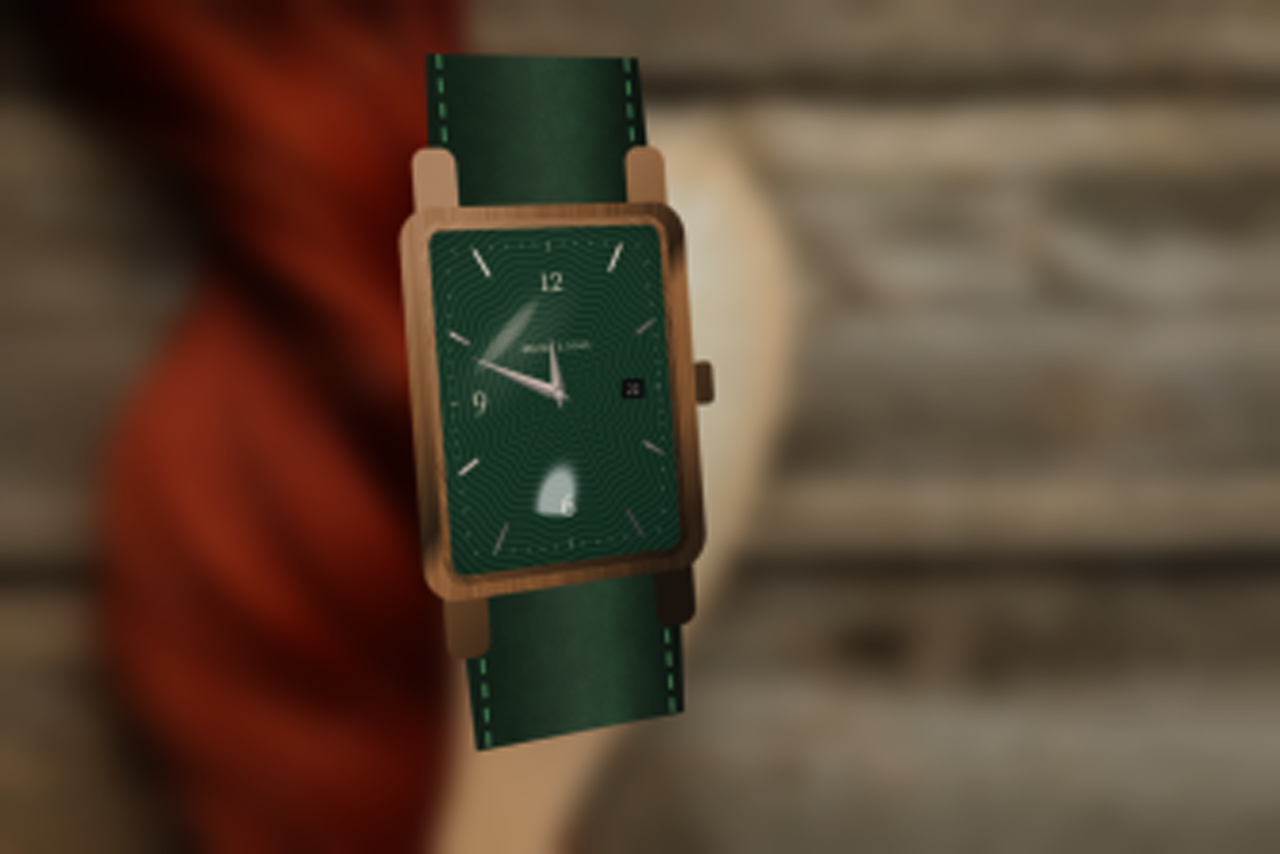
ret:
11.49
